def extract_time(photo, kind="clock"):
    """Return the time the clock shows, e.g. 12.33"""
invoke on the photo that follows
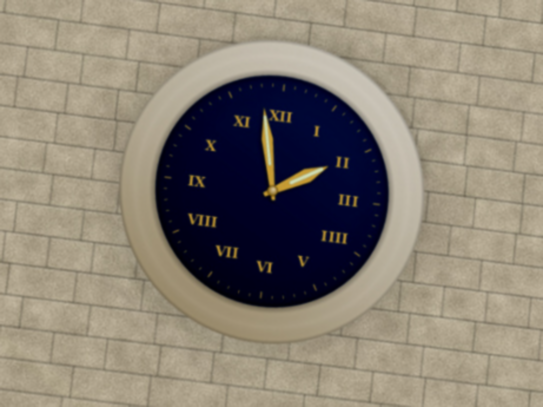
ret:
1.58
